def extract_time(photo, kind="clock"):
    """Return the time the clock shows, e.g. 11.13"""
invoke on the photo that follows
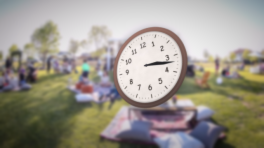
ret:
3.17
